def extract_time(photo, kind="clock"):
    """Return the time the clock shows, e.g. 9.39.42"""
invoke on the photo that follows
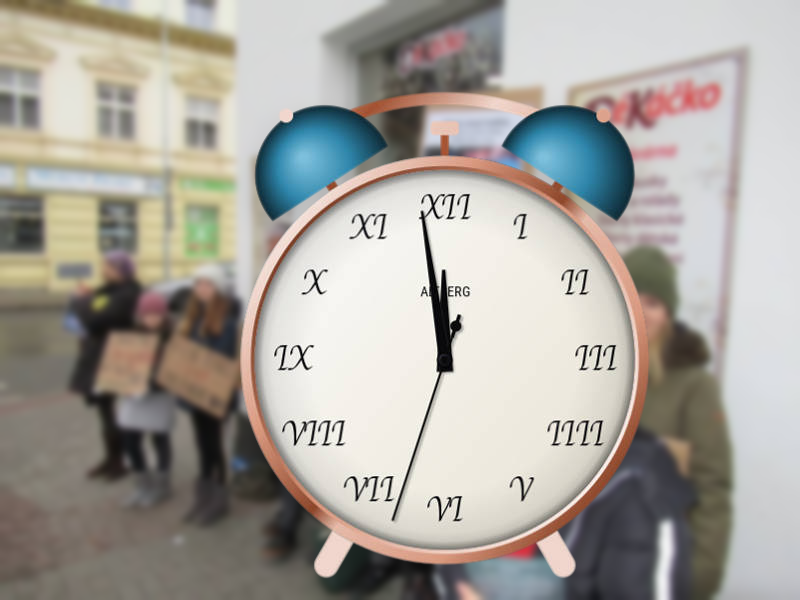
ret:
11.58.33
